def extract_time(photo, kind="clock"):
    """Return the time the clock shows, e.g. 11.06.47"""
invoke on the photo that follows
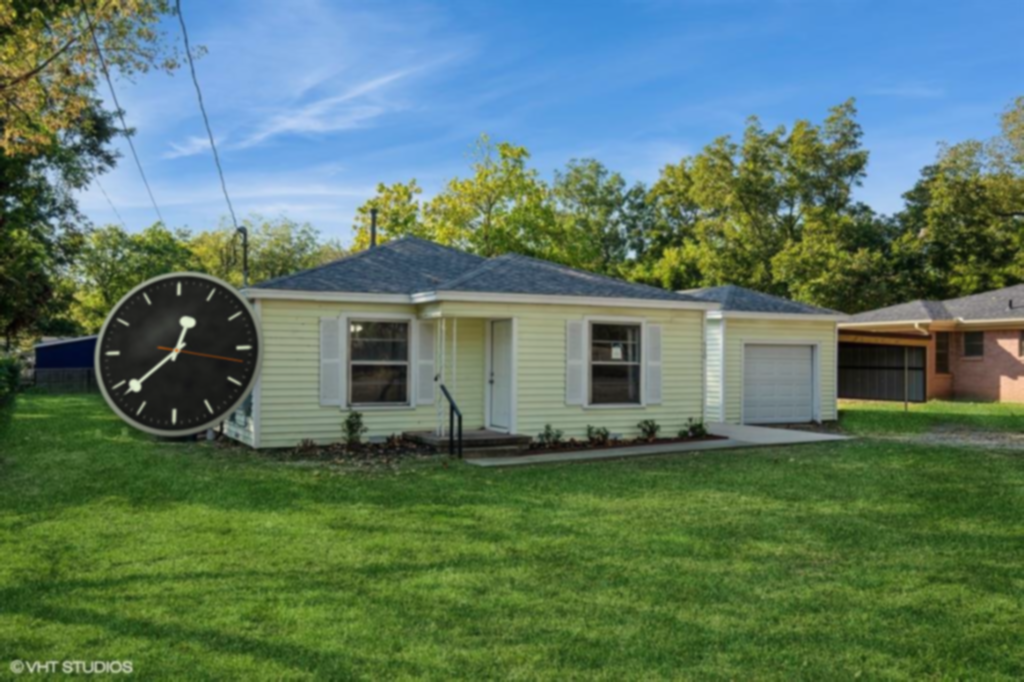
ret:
12.38.17
